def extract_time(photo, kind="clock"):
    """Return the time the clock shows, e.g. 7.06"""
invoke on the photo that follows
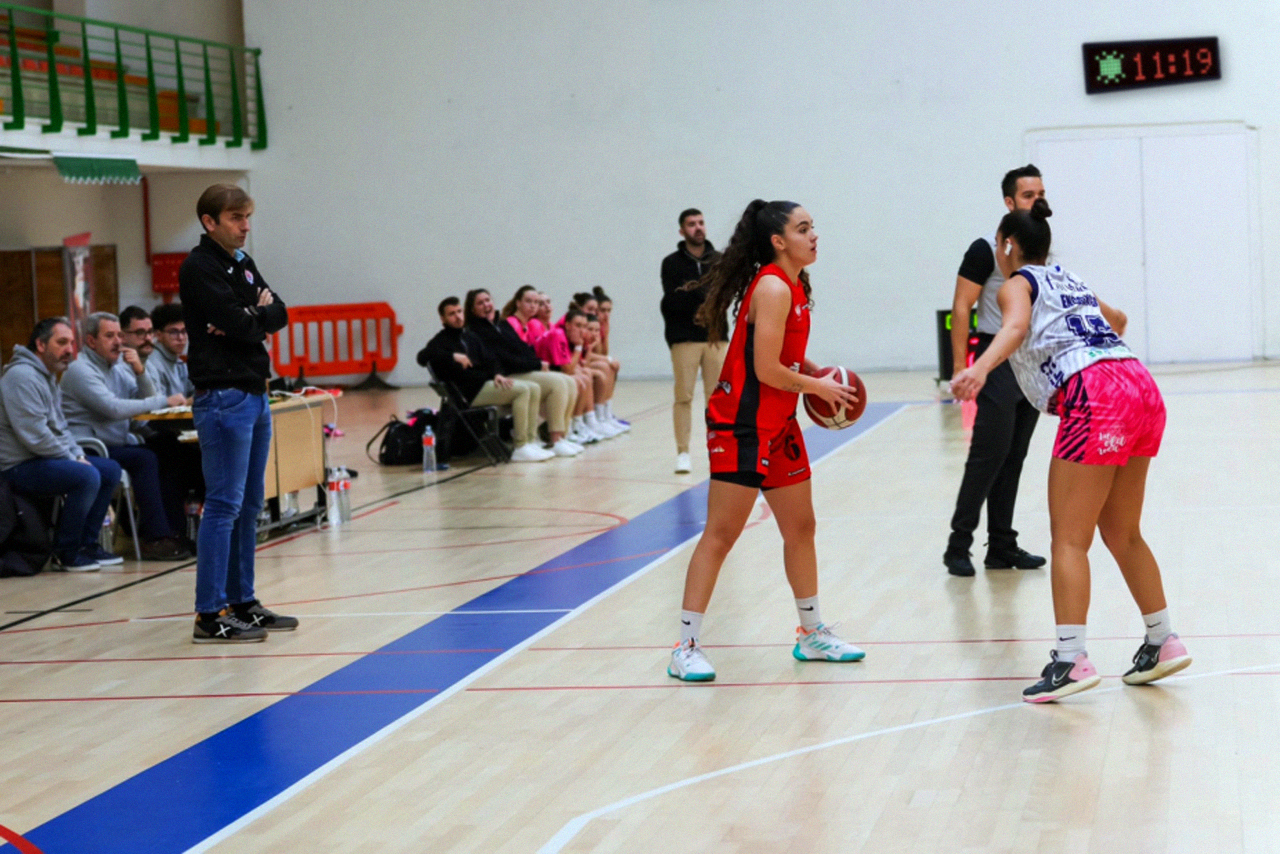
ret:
11.19
